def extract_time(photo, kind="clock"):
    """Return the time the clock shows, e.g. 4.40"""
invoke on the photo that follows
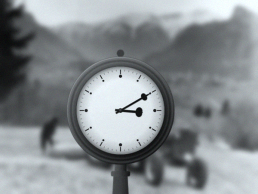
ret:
3.10
